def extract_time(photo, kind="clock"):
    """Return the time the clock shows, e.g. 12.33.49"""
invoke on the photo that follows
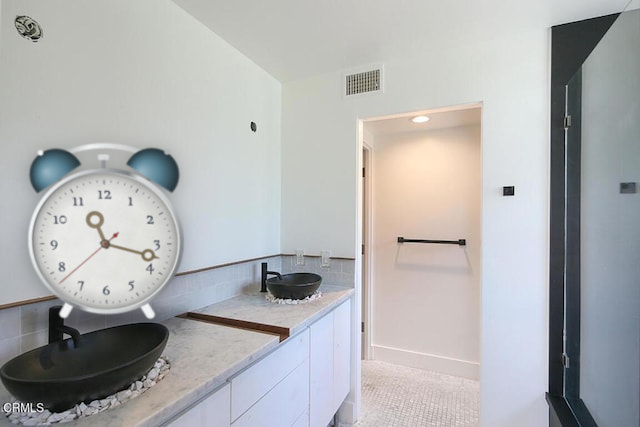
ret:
11.17.38
